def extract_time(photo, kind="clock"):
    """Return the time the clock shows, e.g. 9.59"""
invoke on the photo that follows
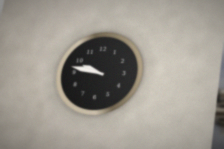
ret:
9.47
